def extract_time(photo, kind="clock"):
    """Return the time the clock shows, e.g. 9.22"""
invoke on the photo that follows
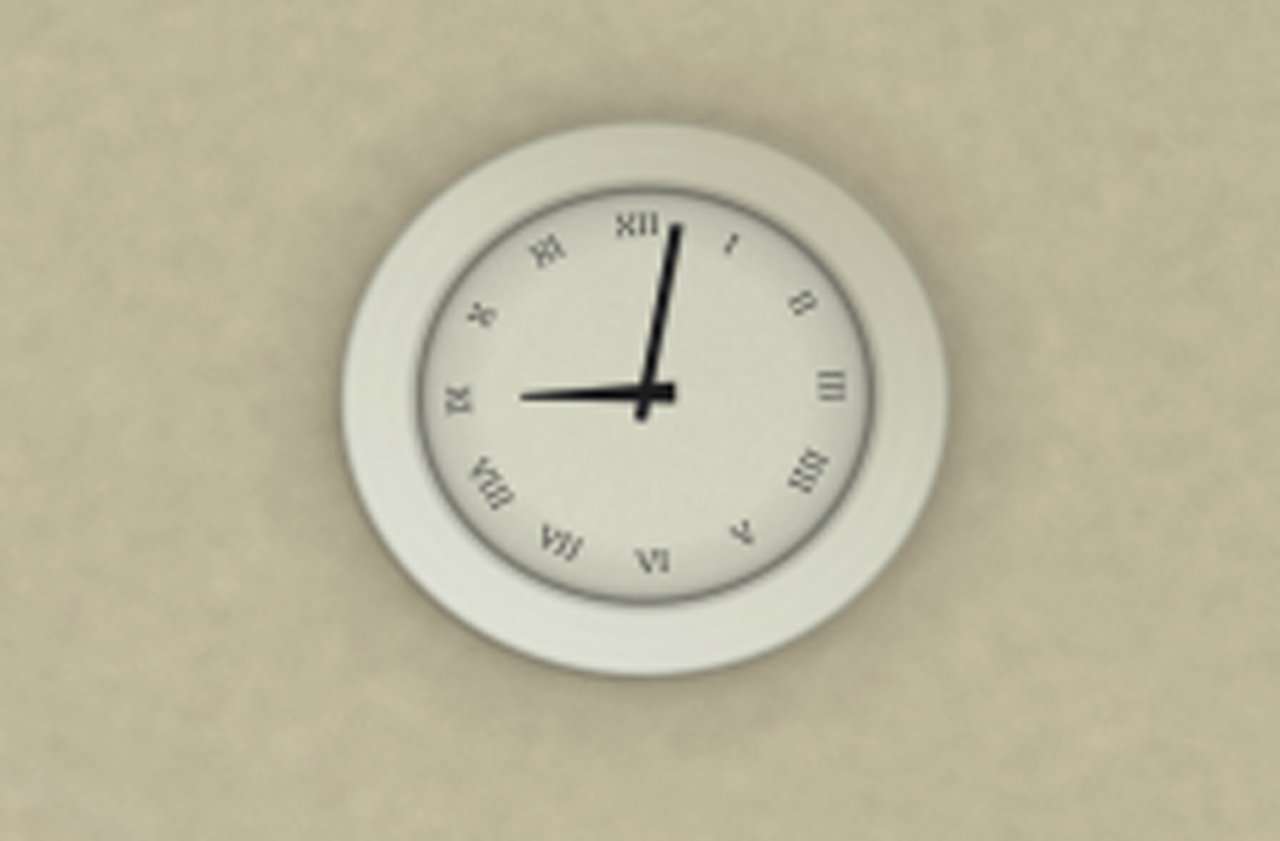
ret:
9.02
